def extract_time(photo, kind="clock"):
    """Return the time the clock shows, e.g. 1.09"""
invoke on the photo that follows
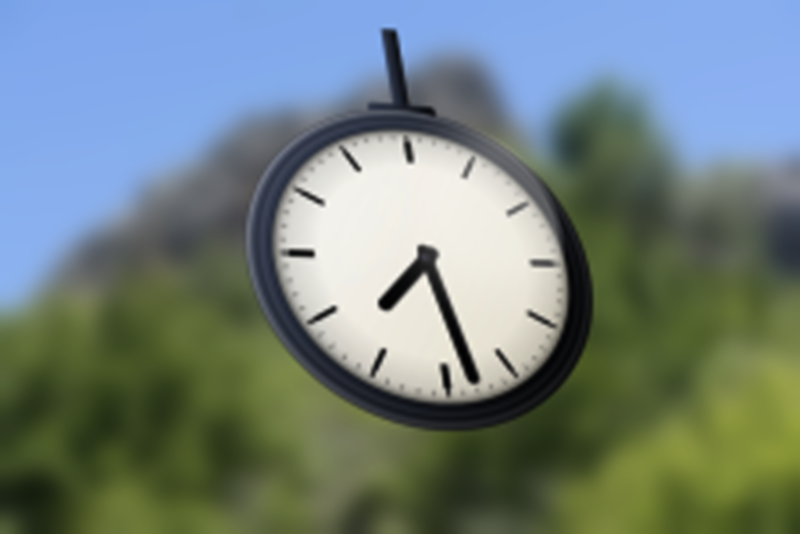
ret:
7.28
